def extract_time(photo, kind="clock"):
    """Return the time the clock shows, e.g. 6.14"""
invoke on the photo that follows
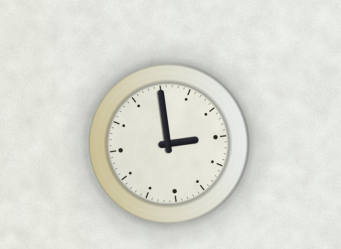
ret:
3.00
